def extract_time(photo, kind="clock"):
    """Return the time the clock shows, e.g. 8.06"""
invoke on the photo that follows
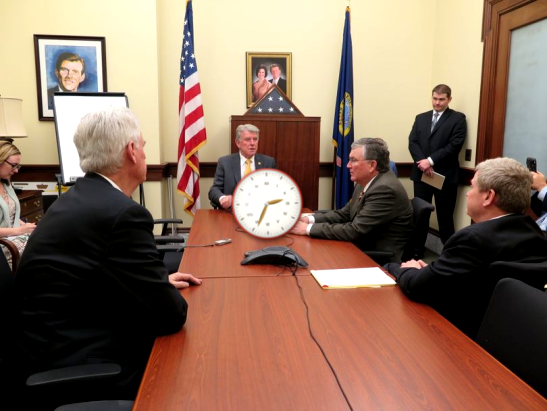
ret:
2.34
